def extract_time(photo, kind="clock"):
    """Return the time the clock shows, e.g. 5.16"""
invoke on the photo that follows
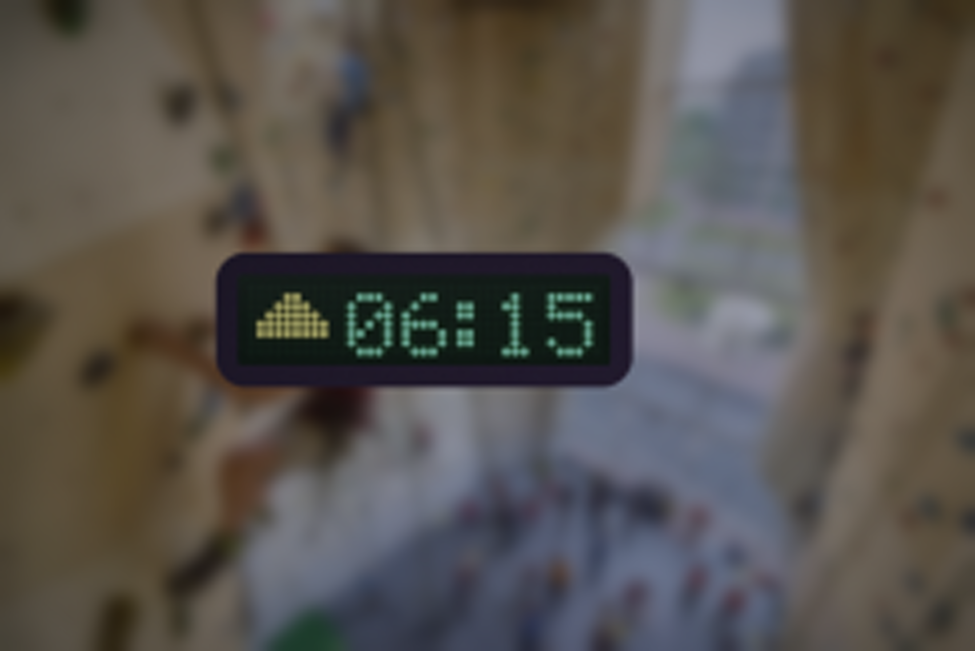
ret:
6.15
